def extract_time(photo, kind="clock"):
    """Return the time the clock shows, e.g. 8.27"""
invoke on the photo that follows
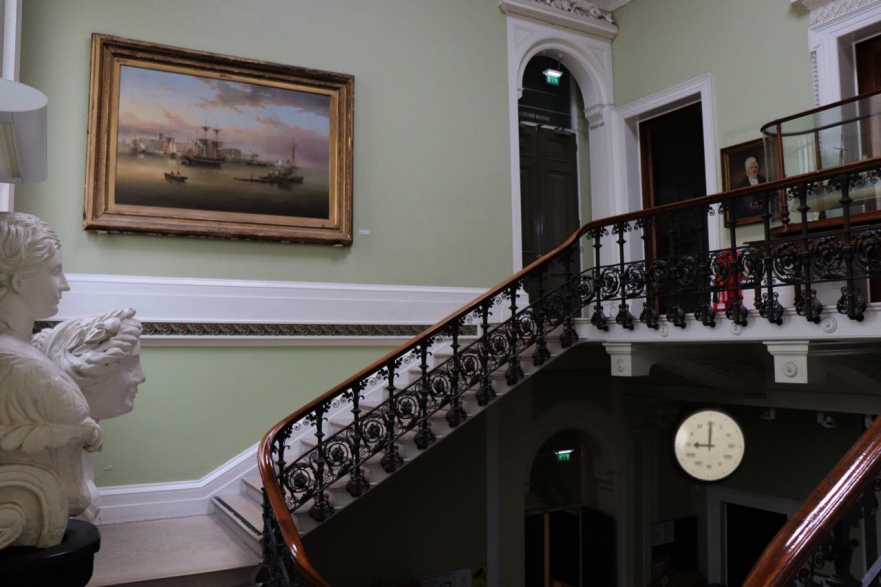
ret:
9.00
